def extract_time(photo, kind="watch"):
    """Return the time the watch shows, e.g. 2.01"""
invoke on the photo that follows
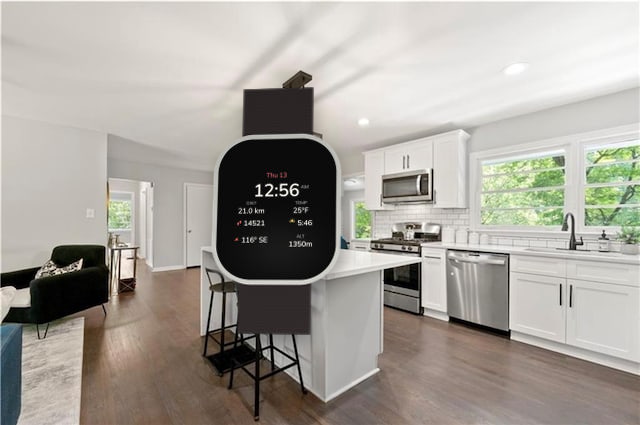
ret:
12.56
